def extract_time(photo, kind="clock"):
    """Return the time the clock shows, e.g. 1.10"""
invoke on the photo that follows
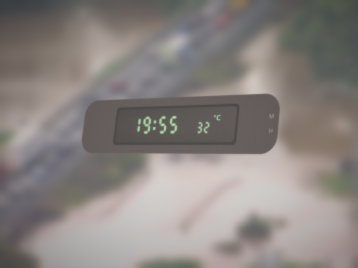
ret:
19.55
